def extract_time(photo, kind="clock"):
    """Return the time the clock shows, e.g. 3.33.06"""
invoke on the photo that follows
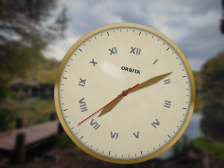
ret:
7.08.37
